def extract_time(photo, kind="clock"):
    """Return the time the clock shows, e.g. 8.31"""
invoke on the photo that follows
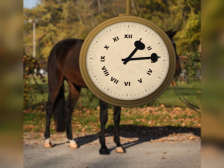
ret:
1.14
